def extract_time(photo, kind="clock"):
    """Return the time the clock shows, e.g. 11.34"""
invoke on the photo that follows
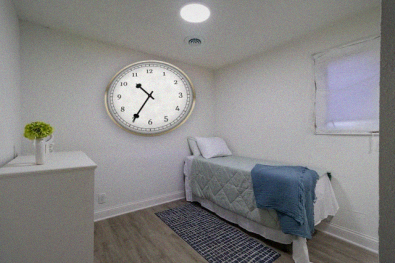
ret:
10.35
